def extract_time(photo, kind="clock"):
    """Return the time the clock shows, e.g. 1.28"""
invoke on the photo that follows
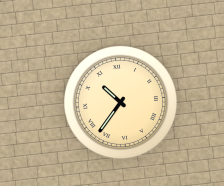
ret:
10.37
